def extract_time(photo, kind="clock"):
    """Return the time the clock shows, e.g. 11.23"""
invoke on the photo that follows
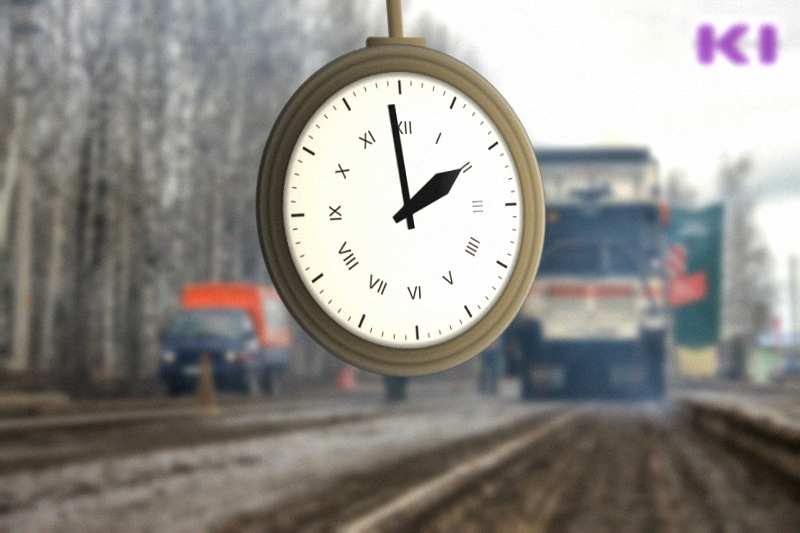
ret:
1.59
